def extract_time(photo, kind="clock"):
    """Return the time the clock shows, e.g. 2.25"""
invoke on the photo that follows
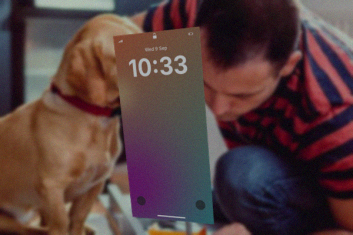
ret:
10.33
